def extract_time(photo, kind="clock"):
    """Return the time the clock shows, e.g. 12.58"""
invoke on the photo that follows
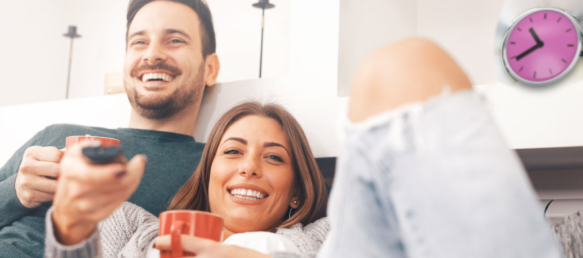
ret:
10.39
